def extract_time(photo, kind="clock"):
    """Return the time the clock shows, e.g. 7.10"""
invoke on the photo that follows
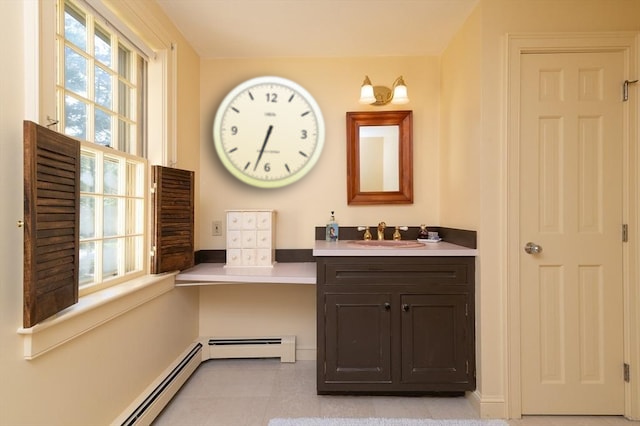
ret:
6.33
